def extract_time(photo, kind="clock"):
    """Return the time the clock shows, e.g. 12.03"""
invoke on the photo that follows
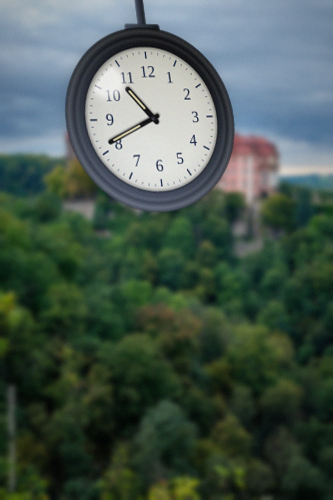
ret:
10.41
